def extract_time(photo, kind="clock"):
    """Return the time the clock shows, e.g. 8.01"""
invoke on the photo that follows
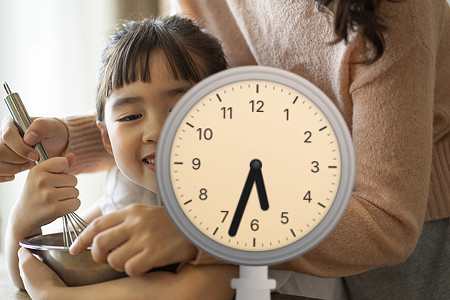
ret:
5.33
